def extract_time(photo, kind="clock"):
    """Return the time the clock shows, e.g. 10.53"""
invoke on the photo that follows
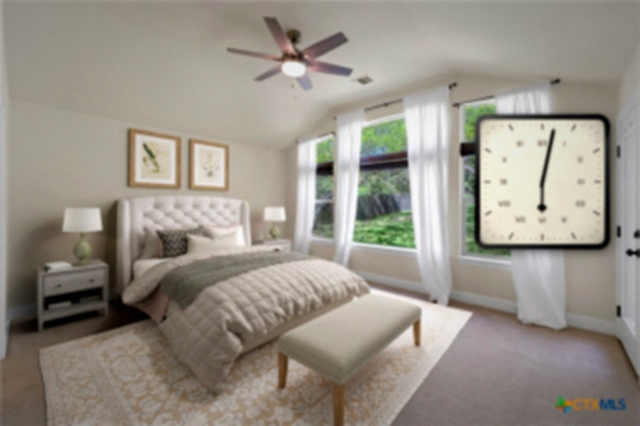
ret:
6.02
